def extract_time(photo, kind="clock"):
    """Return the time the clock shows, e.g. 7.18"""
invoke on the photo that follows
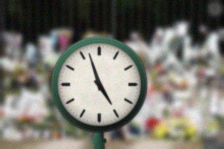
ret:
4.57
